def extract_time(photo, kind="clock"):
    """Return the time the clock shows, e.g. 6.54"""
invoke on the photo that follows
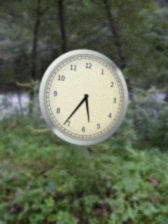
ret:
5.36
